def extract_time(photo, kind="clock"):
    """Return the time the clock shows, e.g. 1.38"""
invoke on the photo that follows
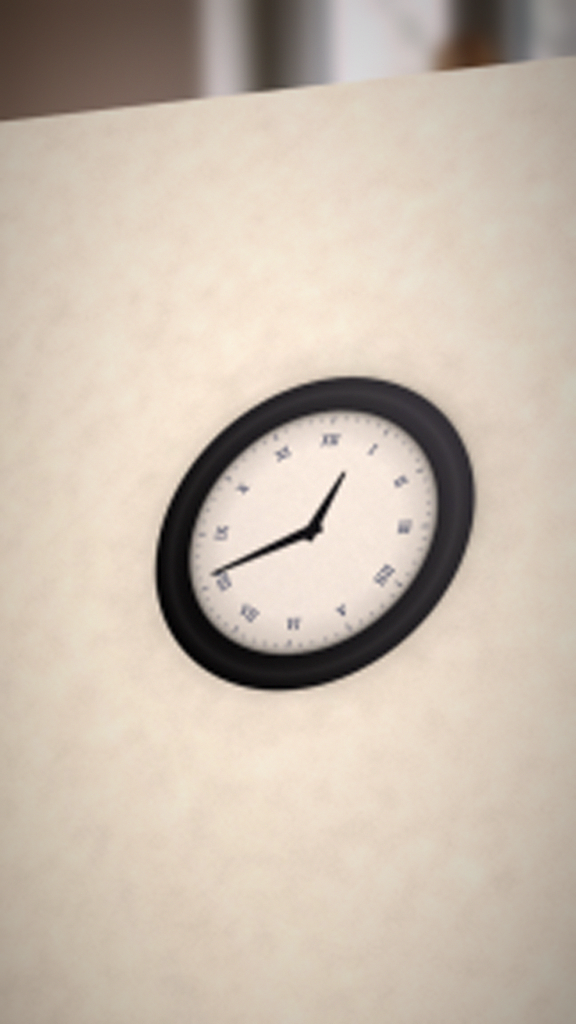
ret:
12.41
